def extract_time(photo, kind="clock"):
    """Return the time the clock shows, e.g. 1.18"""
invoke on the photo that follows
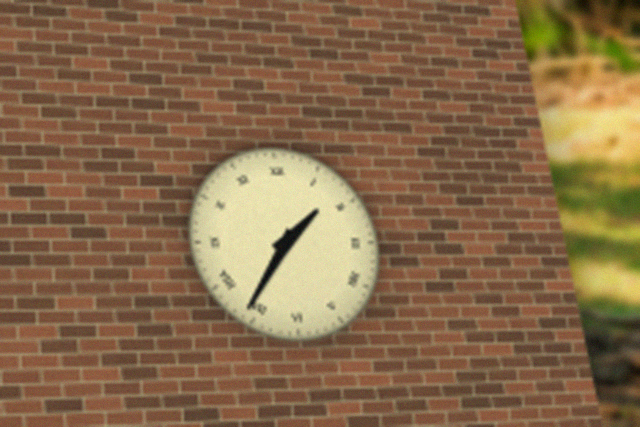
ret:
1.36
